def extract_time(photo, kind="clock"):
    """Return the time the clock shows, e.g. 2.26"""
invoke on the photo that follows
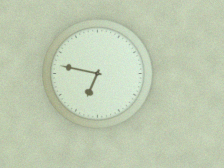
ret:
6.47
